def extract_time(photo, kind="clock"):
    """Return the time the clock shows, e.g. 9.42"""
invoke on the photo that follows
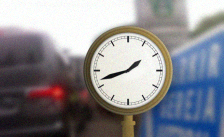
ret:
1.42
